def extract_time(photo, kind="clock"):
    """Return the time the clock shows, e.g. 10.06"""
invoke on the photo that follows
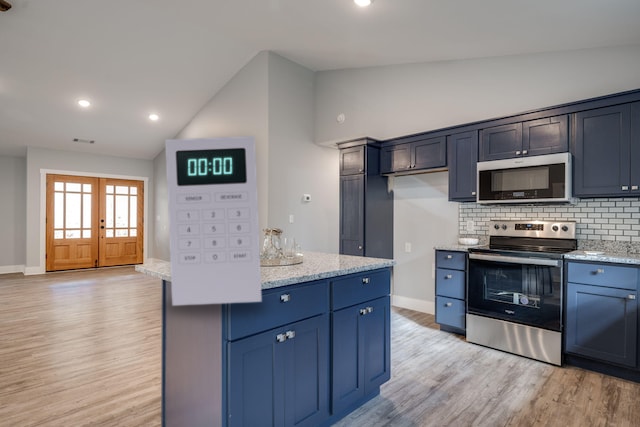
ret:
0.00
